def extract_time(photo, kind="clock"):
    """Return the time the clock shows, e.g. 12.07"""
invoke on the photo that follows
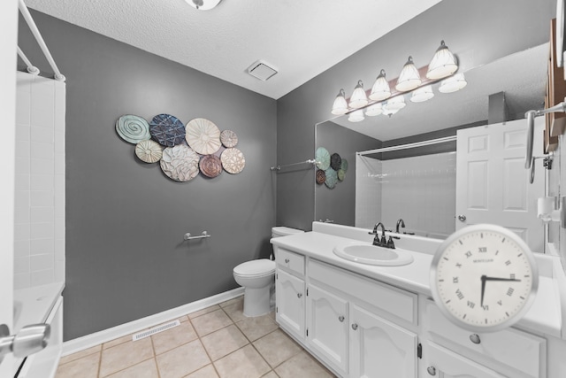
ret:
6.16
